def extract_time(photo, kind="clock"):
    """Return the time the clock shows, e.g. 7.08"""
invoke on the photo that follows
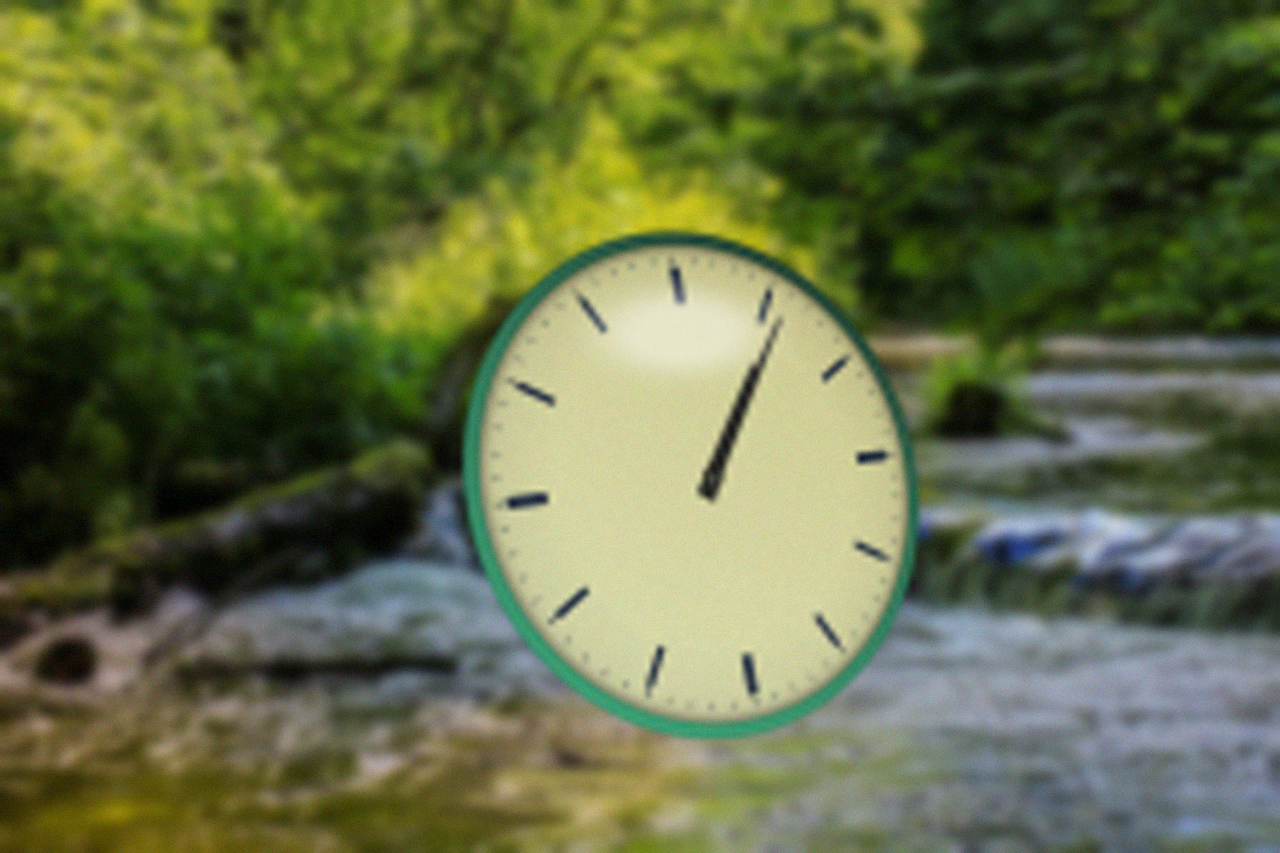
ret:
1.06
